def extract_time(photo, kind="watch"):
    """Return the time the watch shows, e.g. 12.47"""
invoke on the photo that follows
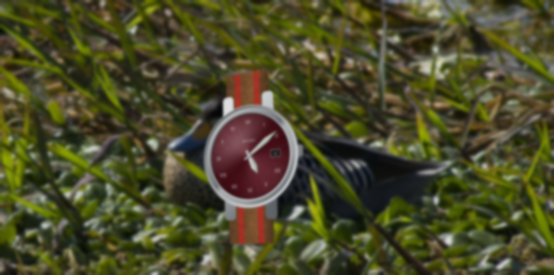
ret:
5.09
